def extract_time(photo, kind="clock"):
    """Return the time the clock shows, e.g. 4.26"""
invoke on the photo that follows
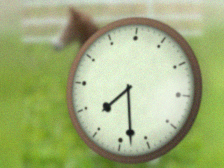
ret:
7.28
